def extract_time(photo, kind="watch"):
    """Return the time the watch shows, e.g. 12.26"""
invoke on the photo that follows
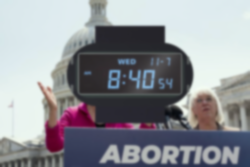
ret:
8.40
